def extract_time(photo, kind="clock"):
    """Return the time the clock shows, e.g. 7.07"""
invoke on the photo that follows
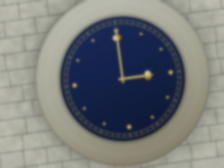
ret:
3.00
